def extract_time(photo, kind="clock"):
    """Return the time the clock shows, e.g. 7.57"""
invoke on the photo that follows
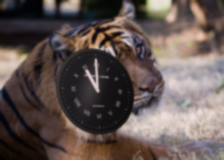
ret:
11.00
